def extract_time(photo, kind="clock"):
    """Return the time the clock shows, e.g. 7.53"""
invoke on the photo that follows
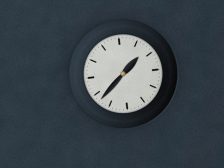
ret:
1.38
